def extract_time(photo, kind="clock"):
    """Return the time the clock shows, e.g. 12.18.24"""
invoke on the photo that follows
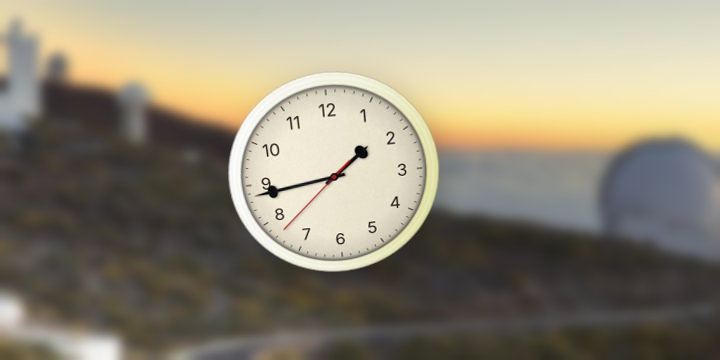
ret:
1.43.38
